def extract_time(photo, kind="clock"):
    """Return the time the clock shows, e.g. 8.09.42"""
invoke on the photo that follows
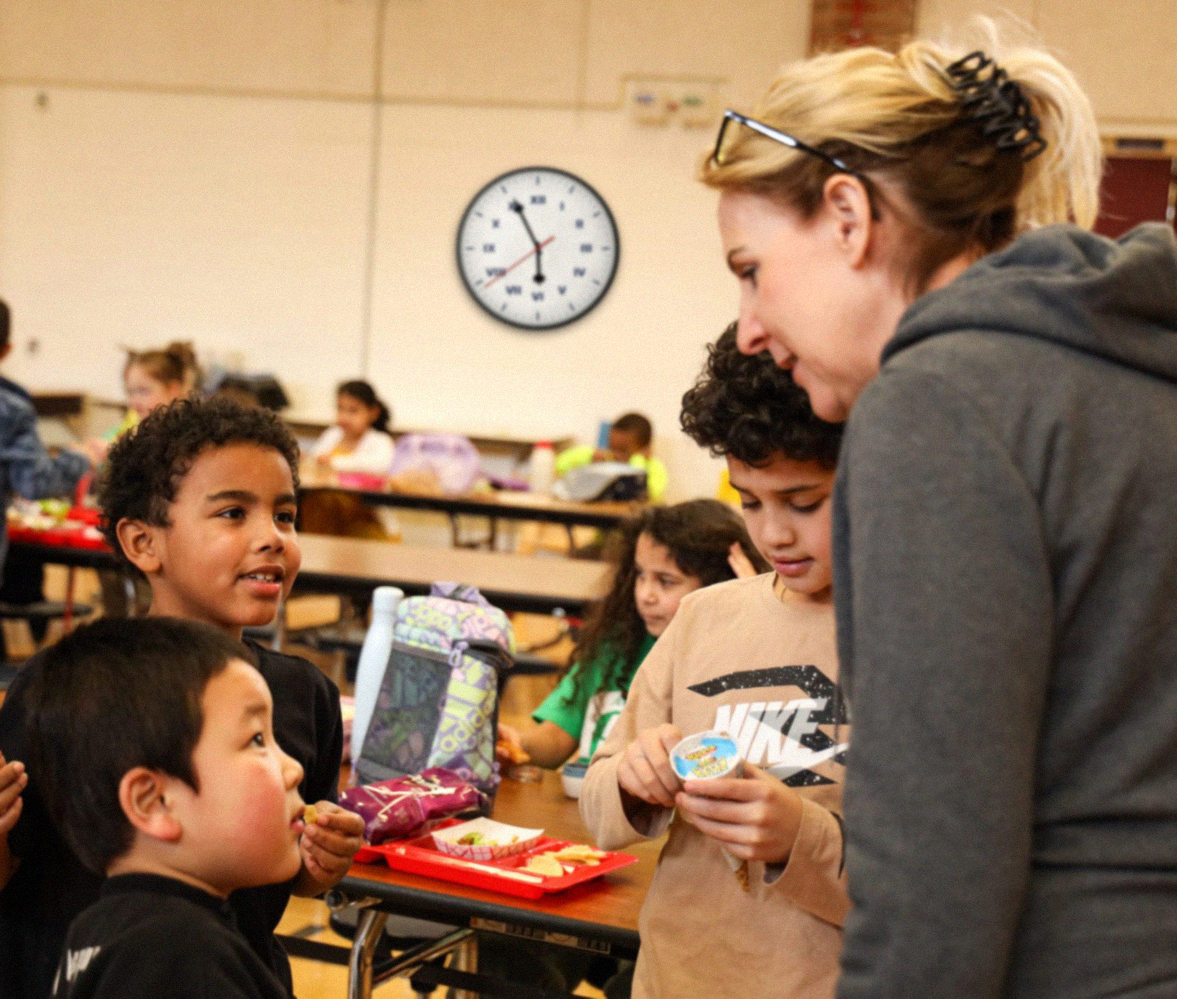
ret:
5.55.39
